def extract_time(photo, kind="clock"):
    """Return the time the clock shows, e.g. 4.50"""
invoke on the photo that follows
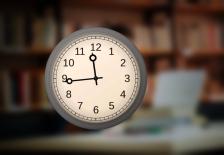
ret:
11.44
